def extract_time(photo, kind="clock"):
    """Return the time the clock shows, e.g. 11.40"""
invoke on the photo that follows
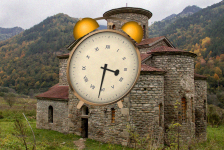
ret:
3.31
